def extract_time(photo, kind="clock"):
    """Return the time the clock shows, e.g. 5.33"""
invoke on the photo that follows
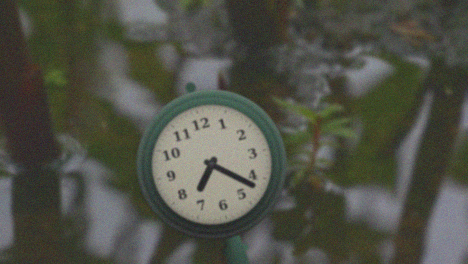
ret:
7.22
